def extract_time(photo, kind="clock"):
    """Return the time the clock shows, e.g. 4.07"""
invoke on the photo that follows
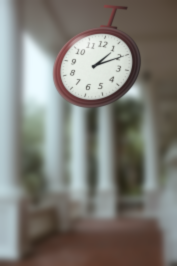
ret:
1.10
